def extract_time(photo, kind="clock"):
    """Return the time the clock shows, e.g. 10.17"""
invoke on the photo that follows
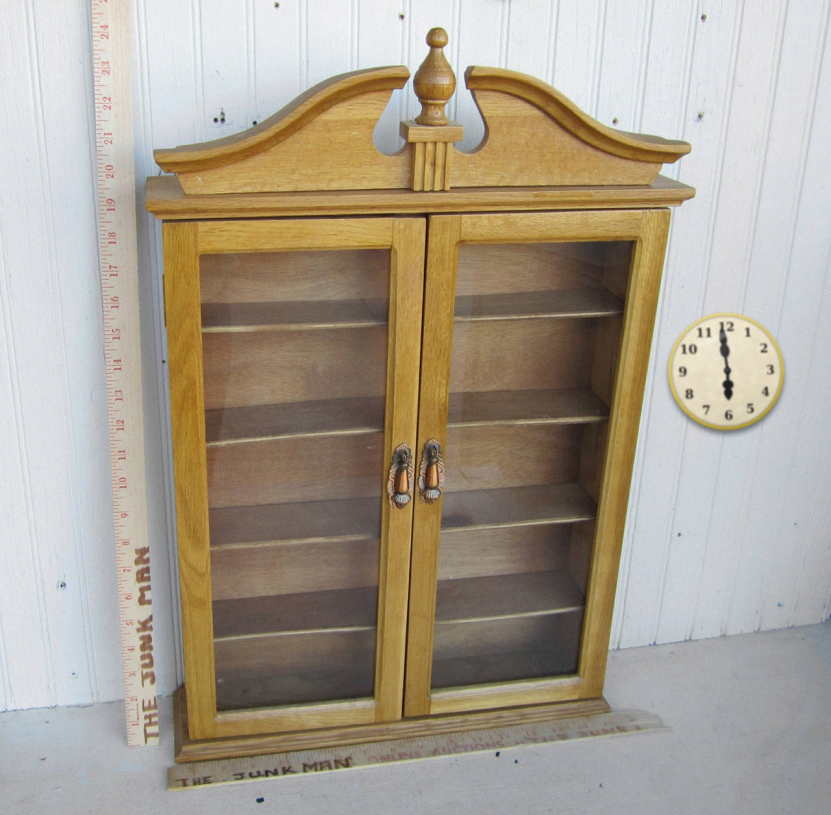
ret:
5.59
